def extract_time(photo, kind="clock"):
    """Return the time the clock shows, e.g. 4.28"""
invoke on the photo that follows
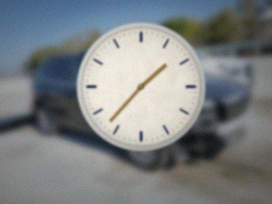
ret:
1.37
